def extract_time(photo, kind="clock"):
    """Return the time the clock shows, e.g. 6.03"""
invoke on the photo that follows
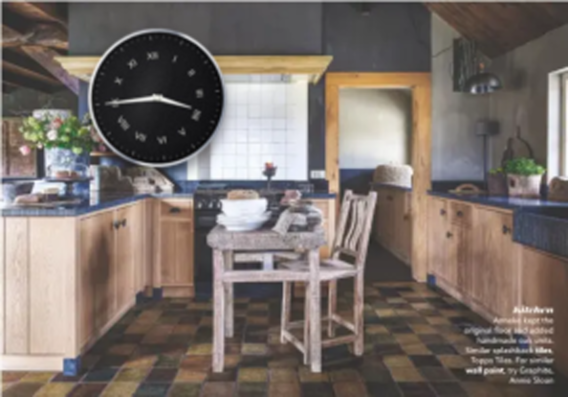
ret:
3.45
